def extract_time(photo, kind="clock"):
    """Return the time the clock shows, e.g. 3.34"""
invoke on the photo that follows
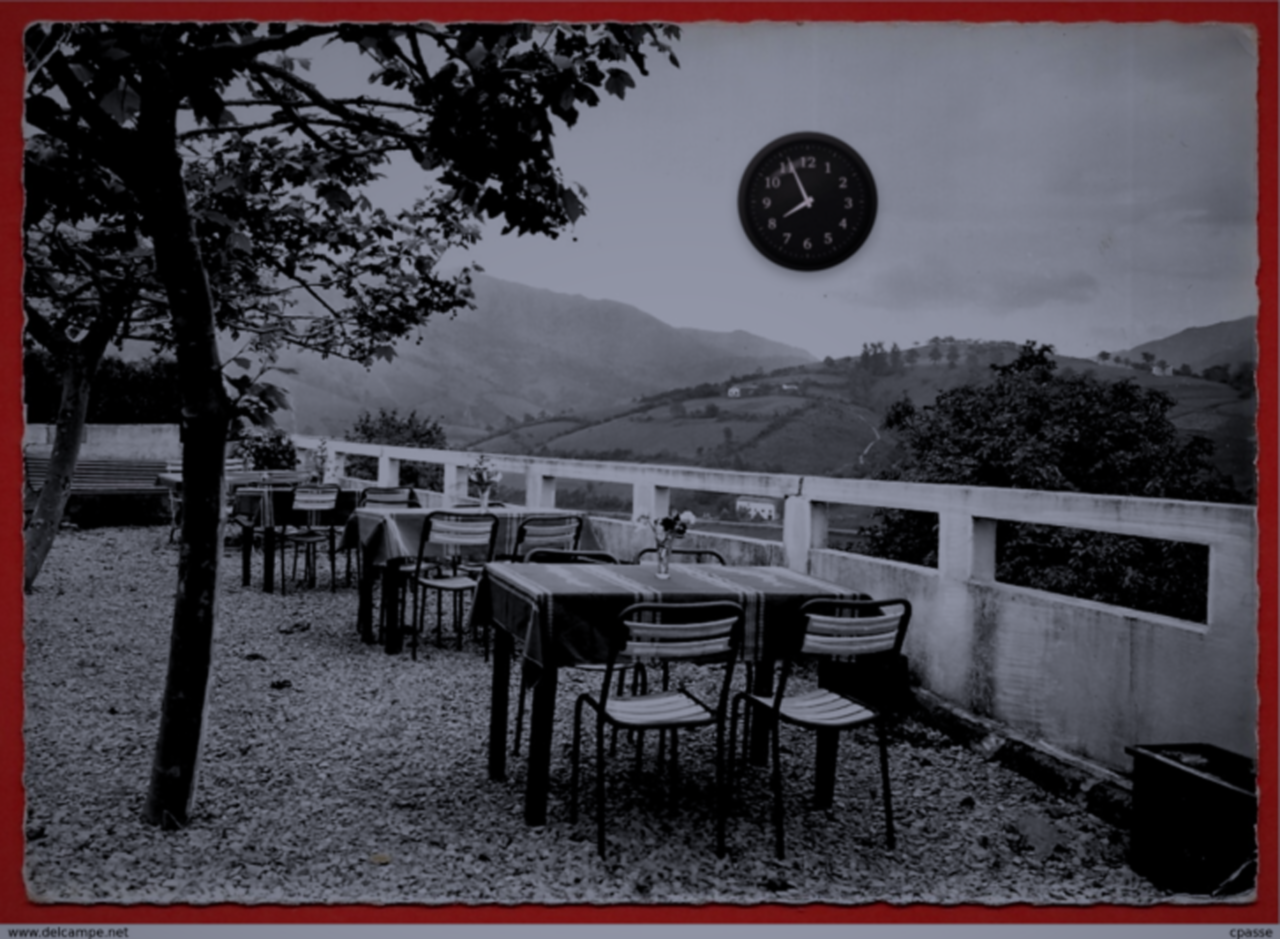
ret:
7.56
